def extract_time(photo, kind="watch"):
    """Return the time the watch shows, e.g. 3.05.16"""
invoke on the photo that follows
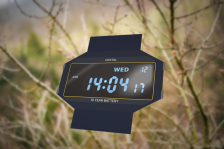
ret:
14.04.17
